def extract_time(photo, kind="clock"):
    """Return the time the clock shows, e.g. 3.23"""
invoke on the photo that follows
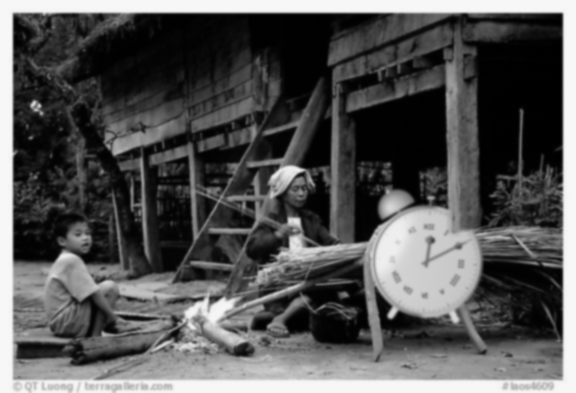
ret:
12.10
